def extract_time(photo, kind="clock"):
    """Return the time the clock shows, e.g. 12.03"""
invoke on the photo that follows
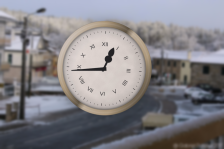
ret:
12.44
